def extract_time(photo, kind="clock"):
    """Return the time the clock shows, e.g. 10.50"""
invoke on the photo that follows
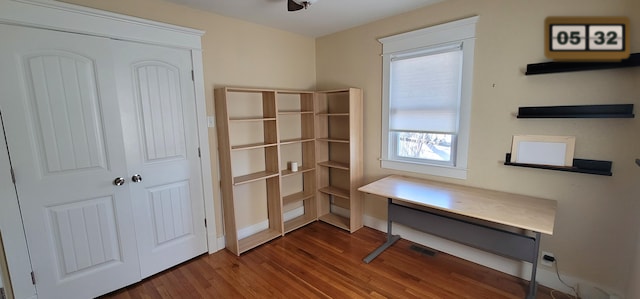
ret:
5.32
